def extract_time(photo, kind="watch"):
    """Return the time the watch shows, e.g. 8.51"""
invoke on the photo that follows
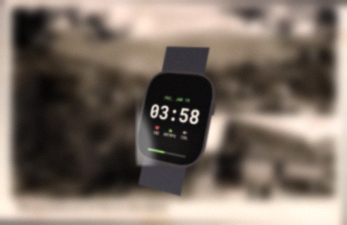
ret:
3.58
